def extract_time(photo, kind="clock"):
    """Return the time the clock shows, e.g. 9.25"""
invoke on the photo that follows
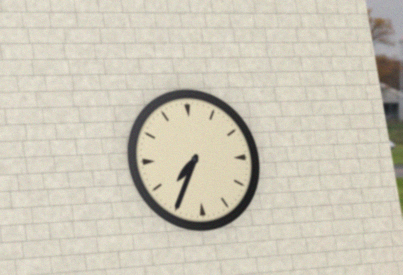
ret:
7.35
